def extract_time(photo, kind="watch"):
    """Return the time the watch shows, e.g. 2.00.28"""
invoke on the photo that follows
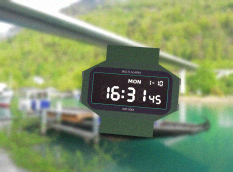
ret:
16.31.45
